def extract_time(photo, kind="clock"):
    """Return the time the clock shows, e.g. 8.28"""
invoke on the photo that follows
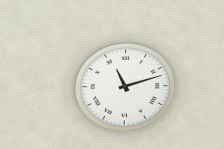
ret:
11.12
